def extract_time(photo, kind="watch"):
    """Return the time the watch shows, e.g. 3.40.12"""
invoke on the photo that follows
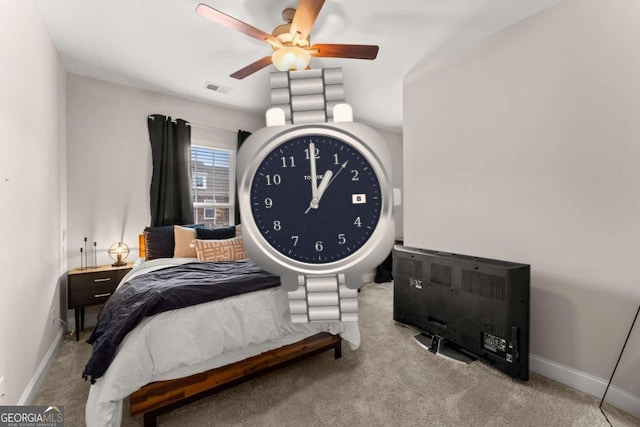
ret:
1.00.07
